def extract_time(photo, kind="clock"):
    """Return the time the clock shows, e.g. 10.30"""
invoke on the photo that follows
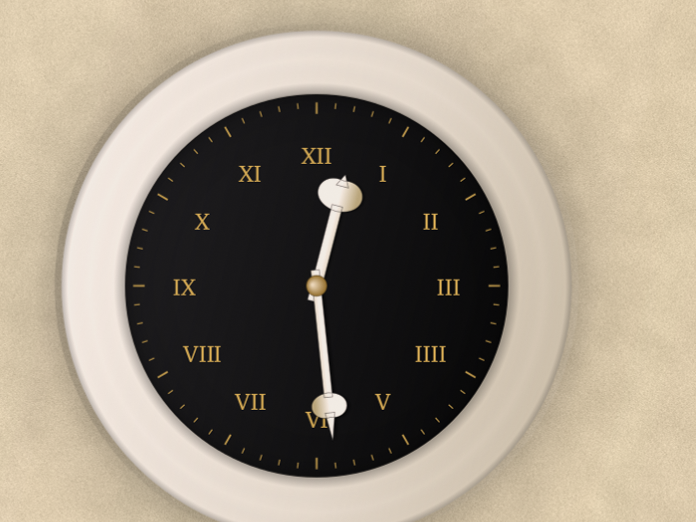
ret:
12.29
